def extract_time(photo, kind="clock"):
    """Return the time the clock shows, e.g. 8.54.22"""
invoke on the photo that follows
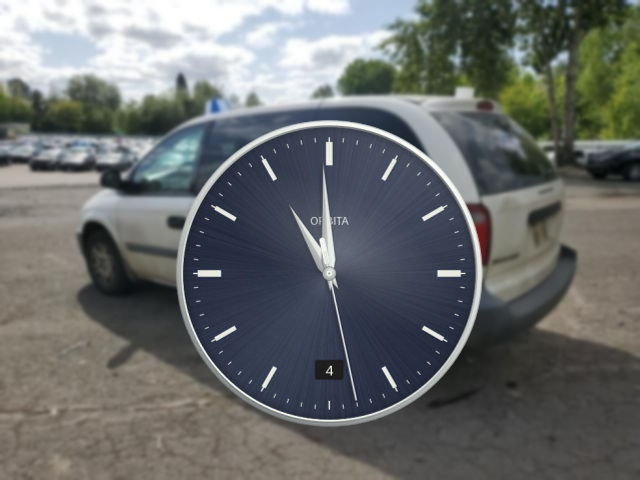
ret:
10.59.28
